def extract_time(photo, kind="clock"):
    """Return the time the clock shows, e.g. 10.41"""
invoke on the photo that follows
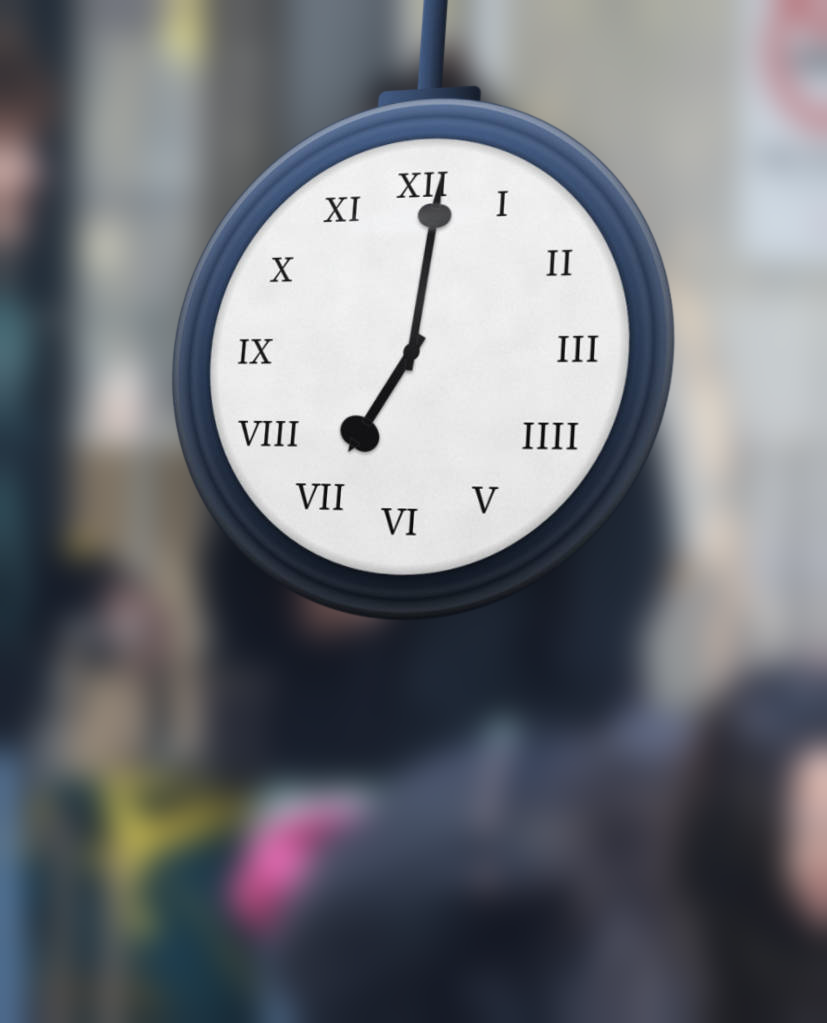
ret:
7.01
